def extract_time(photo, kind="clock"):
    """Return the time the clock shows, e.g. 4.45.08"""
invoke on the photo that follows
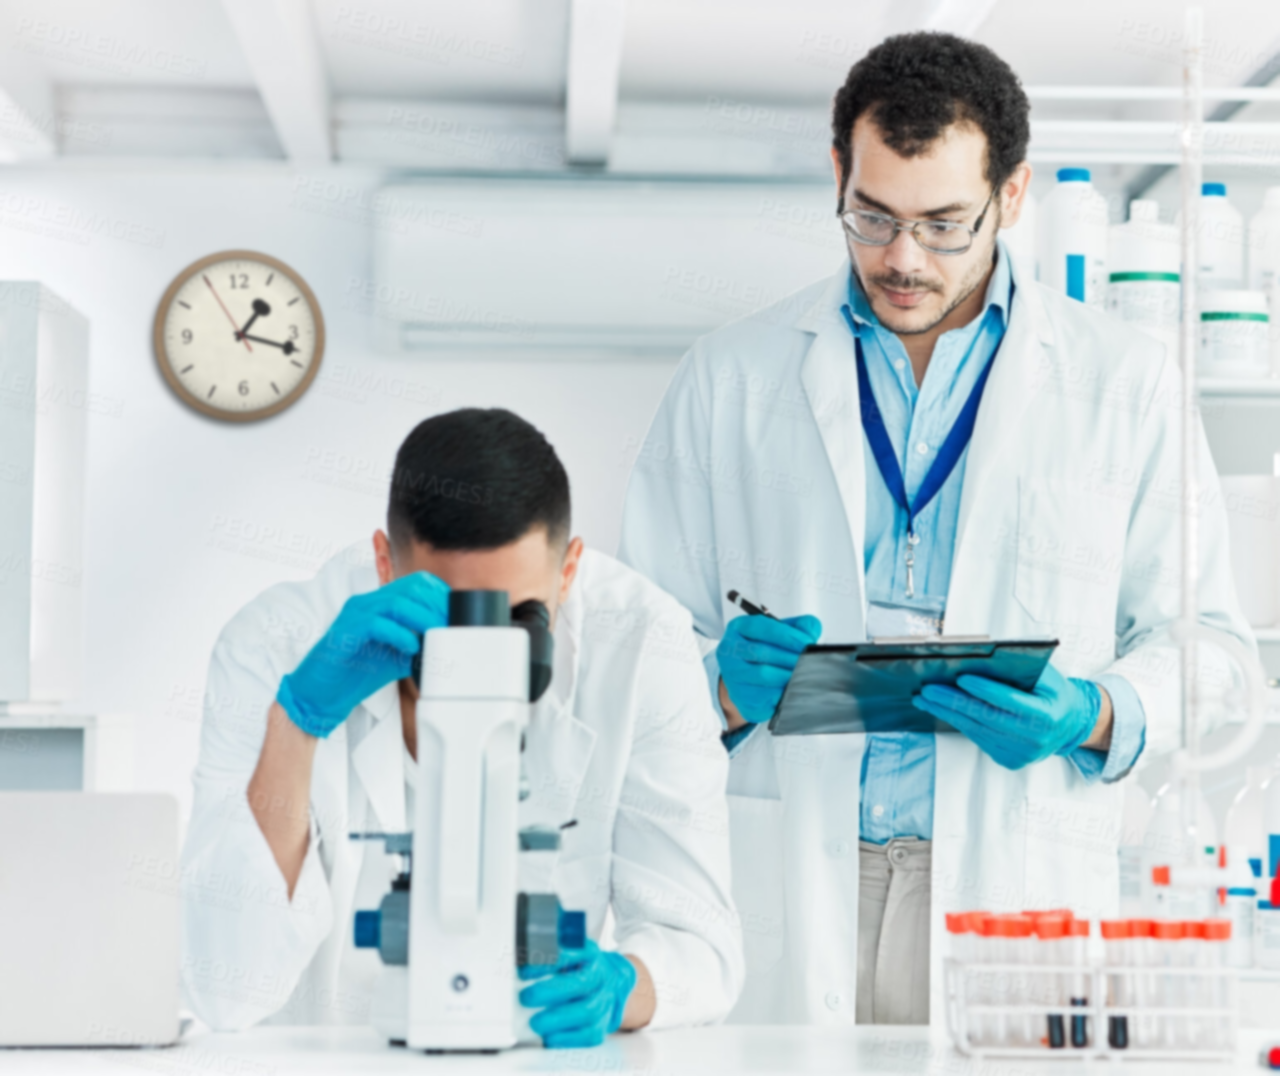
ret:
1.17.55
